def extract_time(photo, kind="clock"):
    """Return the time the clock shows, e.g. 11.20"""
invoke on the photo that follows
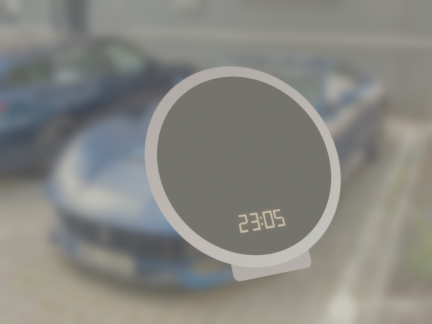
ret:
23.05
